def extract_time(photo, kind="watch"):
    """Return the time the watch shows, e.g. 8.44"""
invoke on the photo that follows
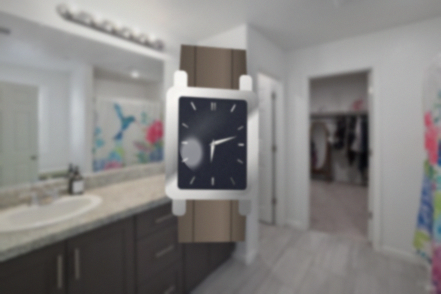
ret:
6.12
